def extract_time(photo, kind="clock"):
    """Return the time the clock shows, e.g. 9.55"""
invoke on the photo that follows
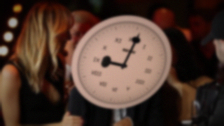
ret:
9.01
